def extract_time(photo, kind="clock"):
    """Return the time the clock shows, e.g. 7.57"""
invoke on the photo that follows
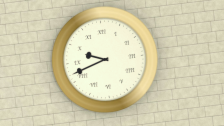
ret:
9.42
